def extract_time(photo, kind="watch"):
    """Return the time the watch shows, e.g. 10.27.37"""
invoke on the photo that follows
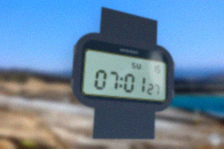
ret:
7.01.27
